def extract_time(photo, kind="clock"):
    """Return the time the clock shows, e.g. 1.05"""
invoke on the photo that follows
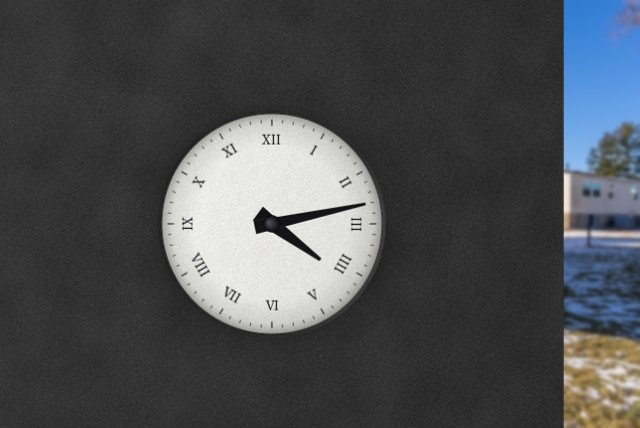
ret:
4.13
